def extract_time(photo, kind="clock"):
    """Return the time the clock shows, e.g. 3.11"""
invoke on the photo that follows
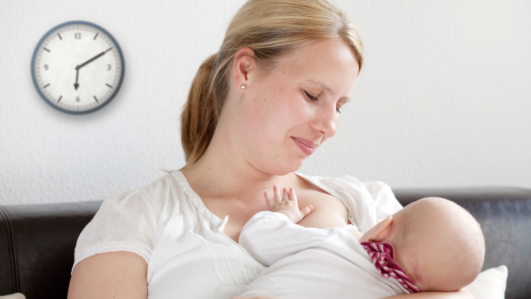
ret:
6.10
